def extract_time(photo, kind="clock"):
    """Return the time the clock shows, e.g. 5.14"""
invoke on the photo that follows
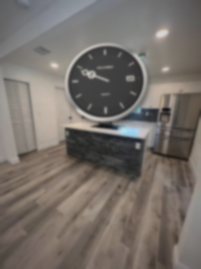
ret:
9.49
